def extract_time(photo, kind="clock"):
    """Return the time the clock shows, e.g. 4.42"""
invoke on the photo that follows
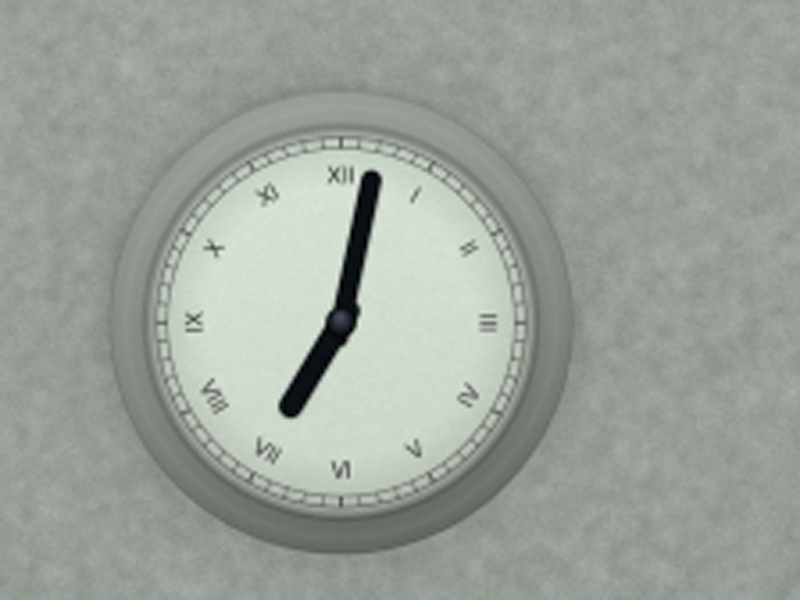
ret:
7.02
